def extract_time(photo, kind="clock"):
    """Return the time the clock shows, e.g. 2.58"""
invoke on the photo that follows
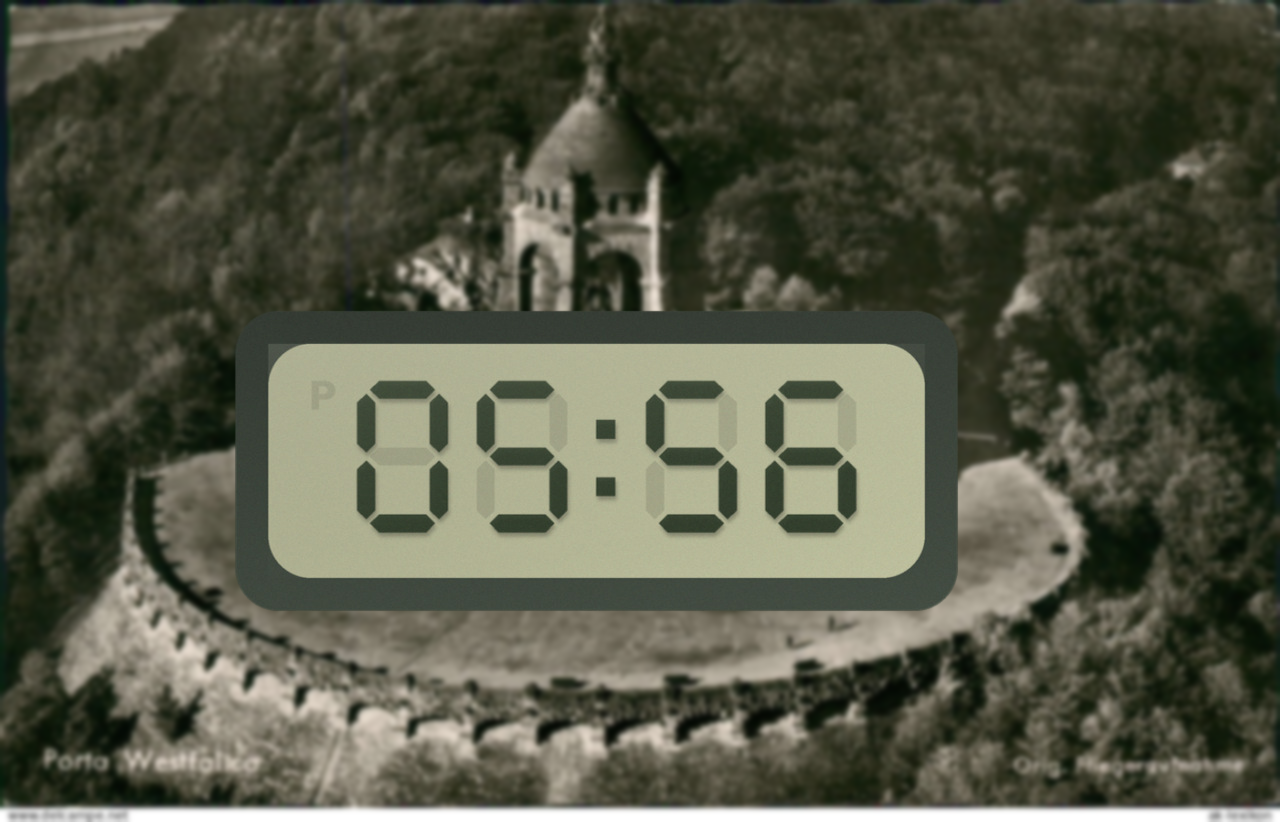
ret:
5.56
